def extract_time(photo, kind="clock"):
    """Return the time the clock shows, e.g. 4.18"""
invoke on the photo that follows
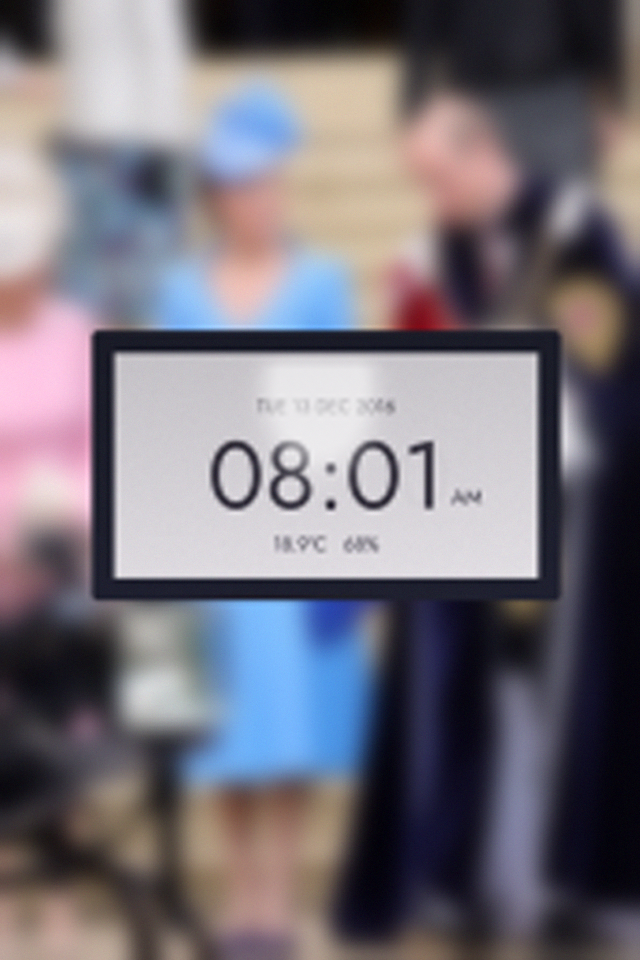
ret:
8.01
